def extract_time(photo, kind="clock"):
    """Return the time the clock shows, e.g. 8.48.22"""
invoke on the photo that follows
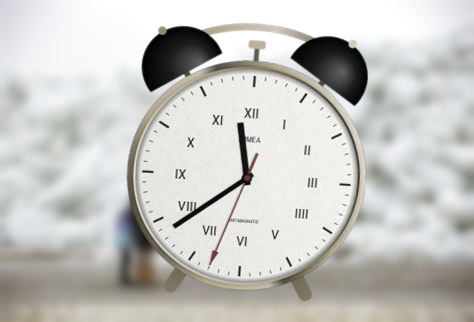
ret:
11.38.33
